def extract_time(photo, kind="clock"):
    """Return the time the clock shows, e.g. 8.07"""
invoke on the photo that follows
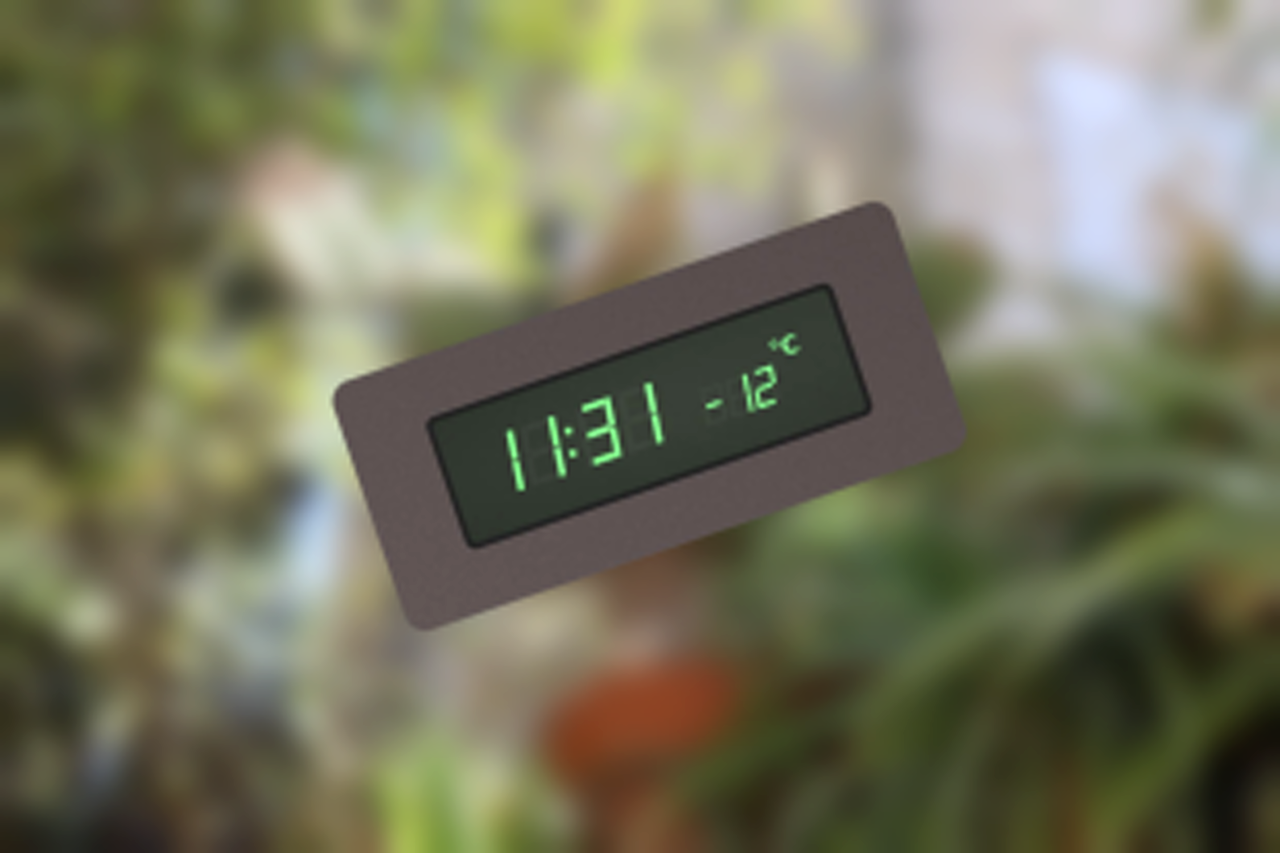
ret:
11.31
